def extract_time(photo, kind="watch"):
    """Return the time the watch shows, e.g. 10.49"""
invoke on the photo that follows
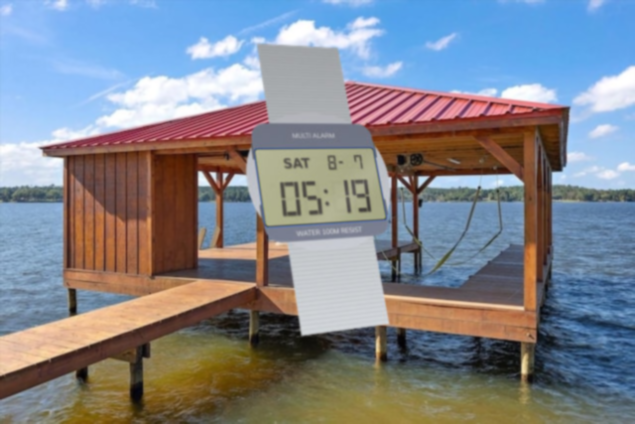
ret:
5.19
